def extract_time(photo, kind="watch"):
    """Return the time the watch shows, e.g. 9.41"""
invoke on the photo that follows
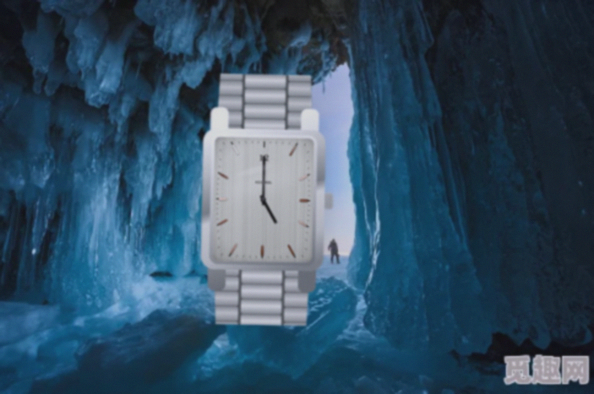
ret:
5.00
